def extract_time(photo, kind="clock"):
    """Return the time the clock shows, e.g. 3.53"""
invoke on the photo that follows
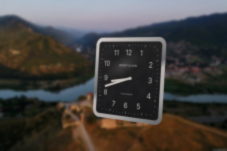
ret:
8.42
